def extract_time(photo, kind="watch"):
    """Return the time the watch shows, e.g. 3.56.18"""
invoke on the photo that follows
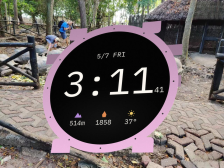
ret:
3.11.41
